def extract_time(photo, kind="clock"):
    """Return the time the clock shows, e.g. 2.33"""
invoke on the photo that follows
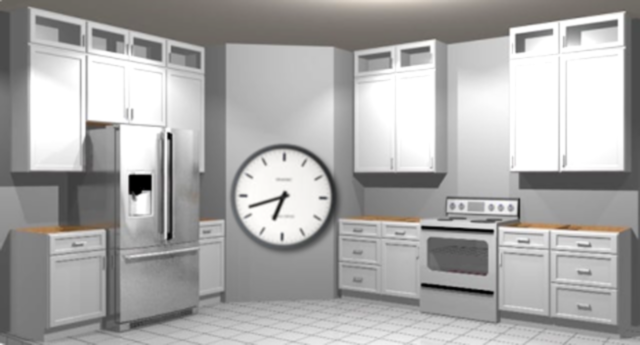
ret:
6.42
